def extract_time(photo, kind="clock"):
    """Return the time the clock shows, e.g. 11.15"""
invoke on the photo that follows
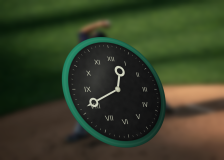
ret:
12.41
